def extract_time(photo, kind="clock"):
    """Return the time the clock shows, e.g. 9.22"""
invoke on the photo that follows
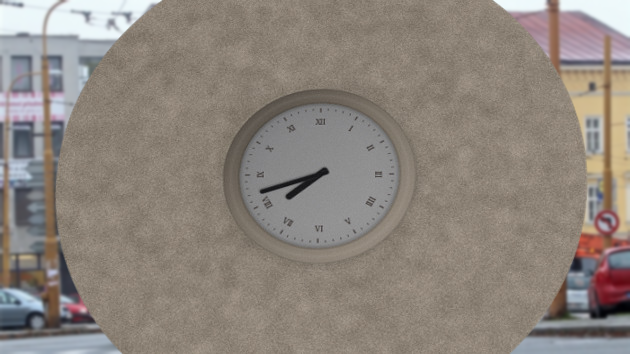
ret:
7.42
